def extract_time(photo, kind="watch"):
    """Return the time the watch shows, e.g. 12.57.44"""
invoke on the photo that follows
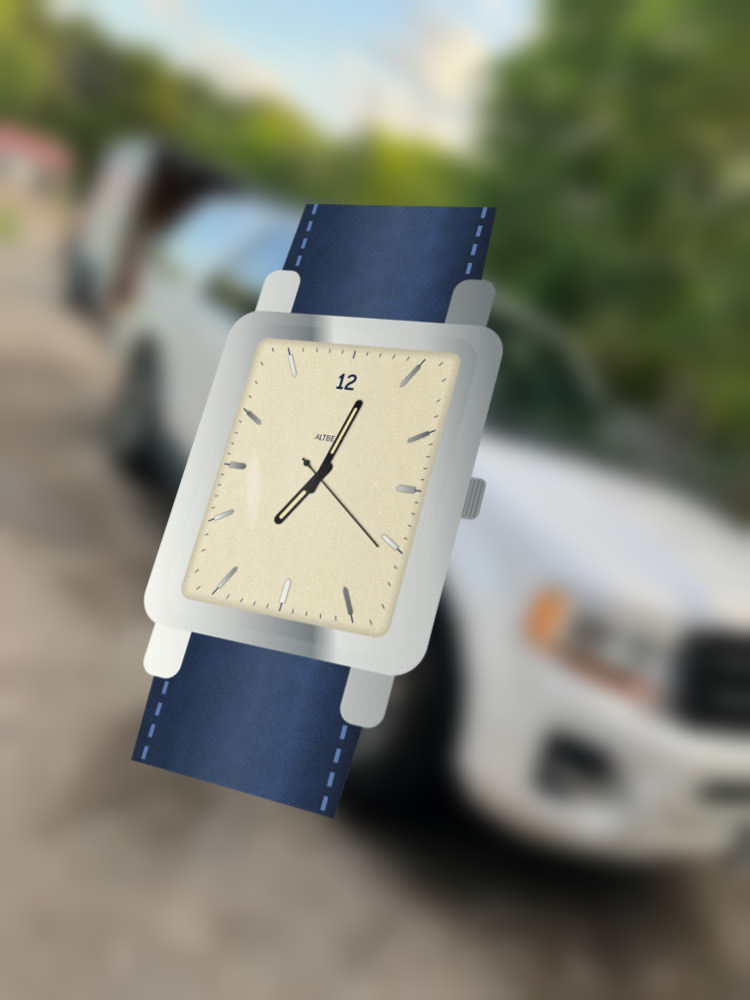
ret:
7.02.21
